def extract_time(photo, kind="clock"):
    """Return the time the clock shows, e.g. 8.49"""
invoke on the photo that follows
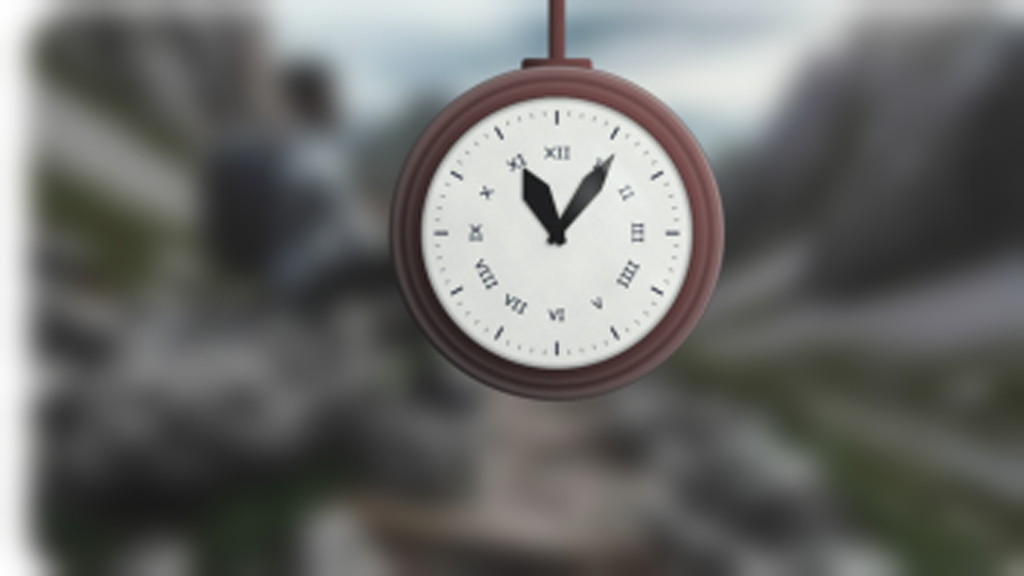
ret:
11.06
